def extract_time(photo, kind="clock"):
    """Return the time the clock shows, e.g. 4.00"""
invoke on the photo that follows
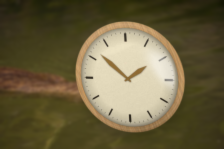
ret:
1.52
